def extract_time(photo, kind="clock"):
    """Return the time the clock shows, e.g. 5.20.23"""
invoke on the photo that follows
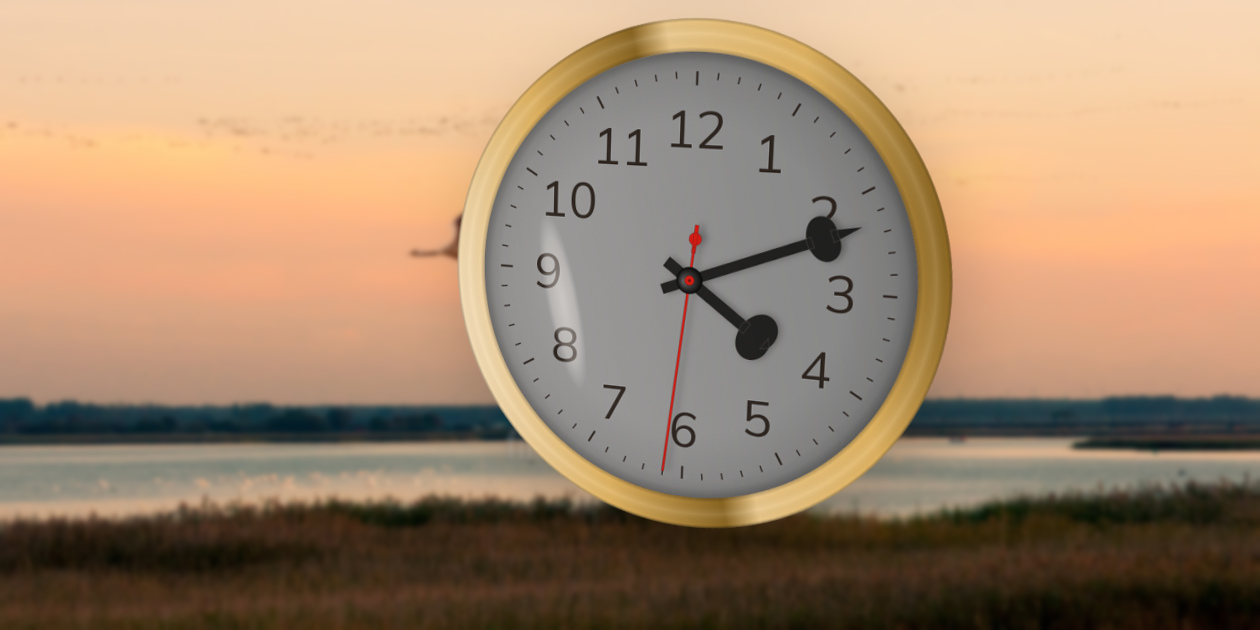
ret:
4.11.31
